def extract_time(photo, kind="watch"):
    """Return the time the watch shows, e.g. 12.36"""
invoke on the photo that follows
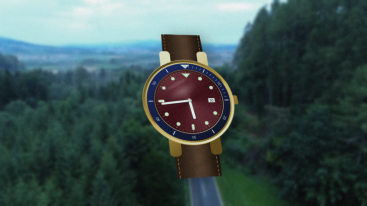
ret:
5.44
